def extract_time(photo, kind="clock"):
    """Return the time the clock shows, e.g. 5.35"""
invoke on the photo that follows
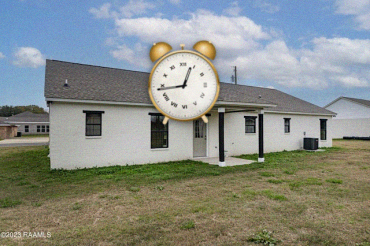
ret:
12.44
